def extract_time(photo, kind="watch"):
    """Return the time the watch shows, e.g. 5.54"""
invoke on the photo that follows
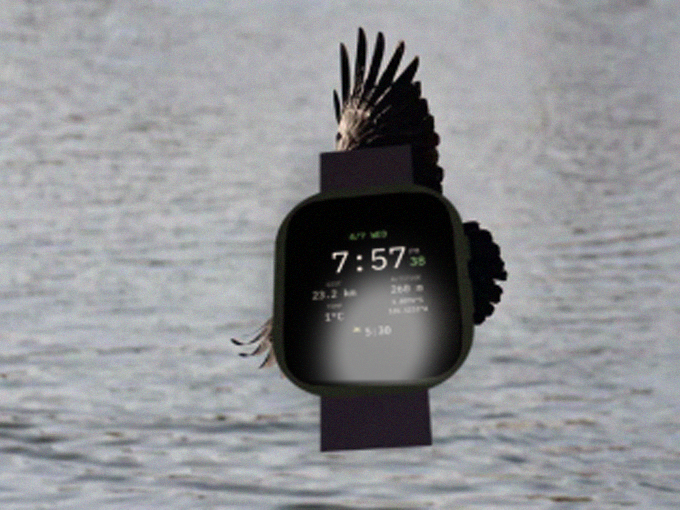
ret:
7.57
